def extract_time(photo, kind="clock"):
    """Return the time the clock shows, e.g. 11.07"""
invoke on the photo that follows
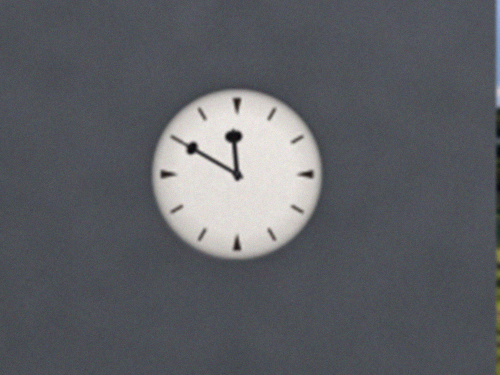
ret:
11.50
